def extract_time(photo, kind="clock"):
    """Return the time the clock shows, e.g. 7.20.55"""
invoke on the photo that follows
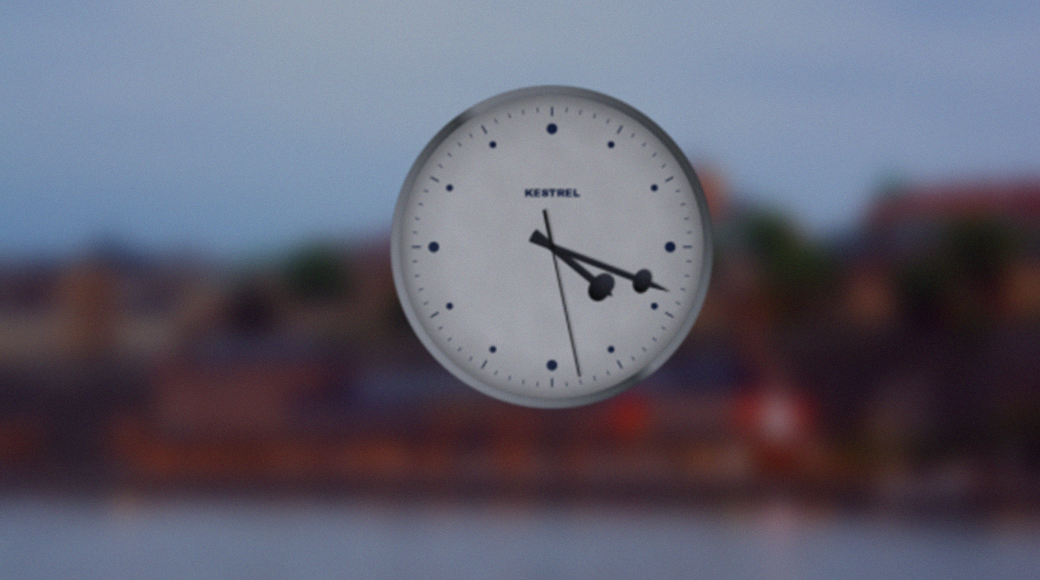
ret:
4.18.28
